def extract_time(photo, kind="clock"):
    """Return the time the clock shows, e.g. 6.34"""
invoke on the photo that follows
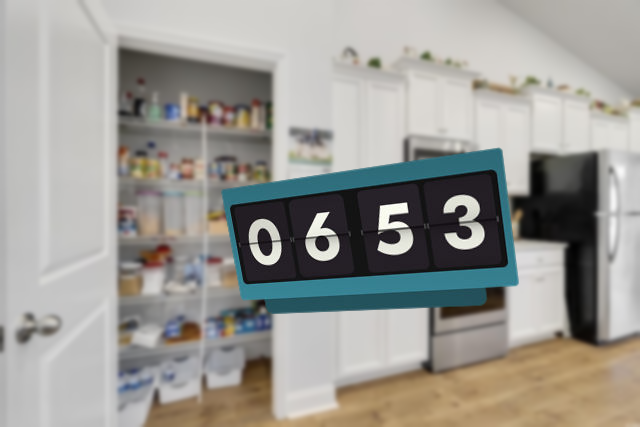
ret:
6.53
